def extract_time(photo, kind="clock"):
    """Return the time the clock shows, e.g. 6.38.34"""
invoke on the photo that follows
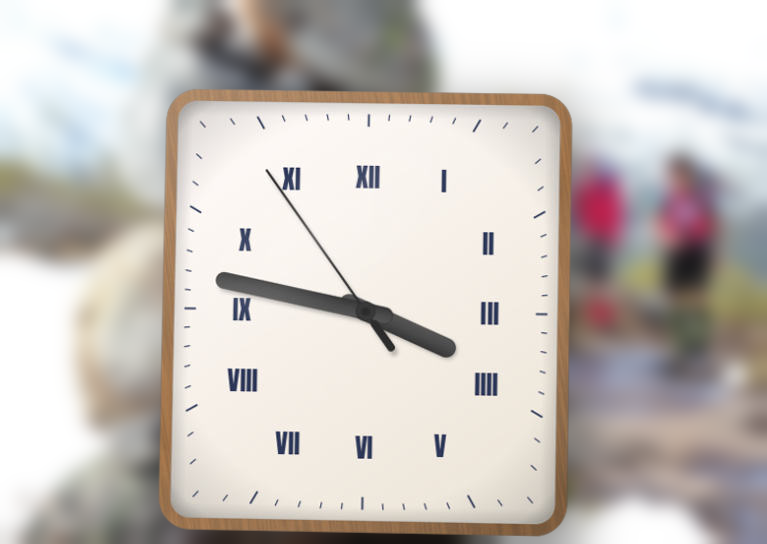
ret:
3.46.54
